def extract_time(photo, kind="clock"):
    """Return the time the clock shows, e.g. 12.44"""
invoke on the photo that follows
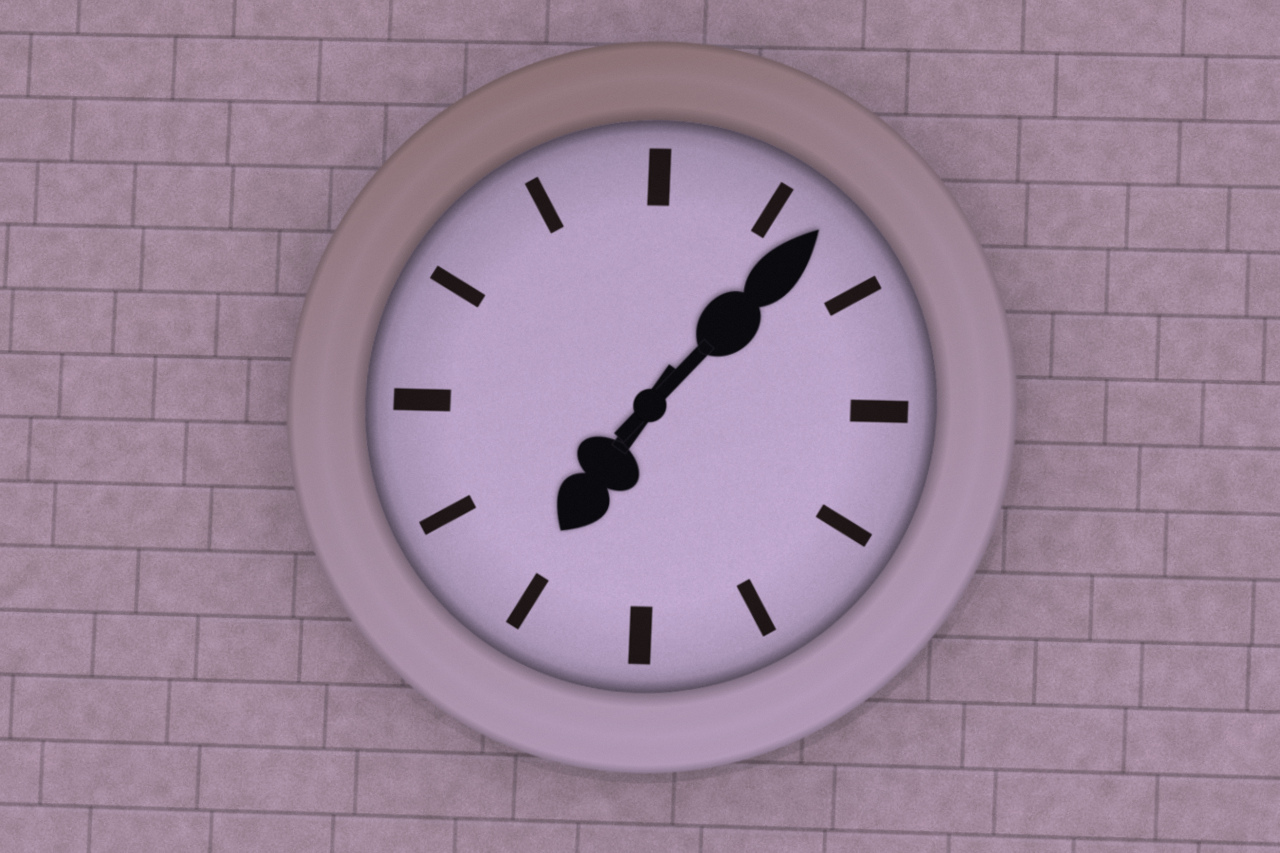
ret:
7.07
